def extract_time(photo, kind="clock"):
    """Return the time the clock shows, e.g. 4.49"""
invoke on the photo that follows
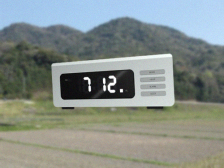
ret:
7.12
